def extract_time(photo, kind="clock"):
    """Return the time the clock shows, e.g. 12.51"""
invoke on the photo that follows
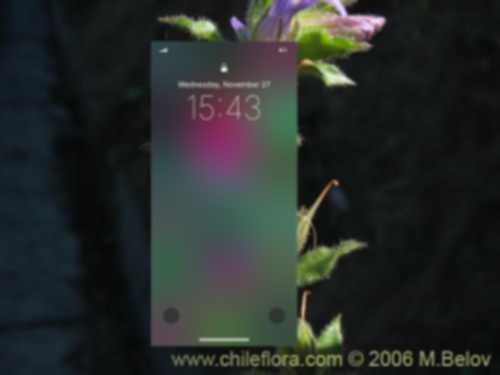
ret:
15.43
